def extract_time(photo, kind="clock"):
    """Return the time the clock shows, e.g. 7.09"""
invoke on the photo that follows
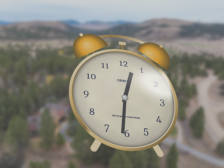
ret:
12.31
